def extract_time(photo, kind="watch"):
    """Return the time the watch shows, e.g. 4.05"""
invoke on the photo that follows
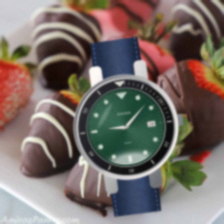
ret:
9.08
